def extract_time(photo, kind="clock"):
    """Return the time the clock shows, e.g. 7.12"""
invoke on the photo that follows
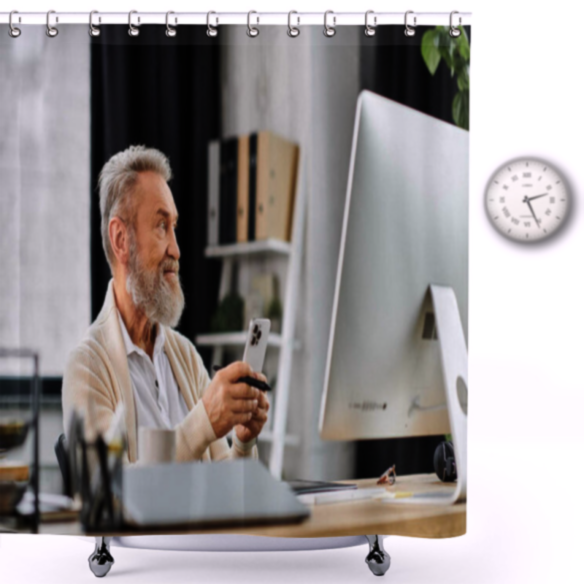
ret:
2.26
